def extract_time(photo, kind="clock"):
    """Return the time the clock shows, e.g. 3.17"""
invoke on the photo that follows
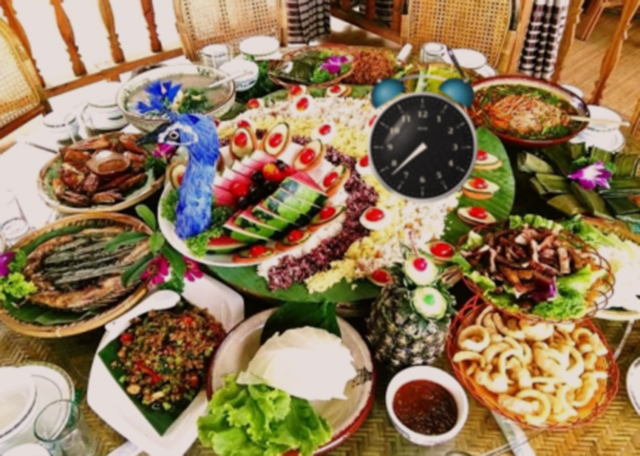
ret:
7.38
